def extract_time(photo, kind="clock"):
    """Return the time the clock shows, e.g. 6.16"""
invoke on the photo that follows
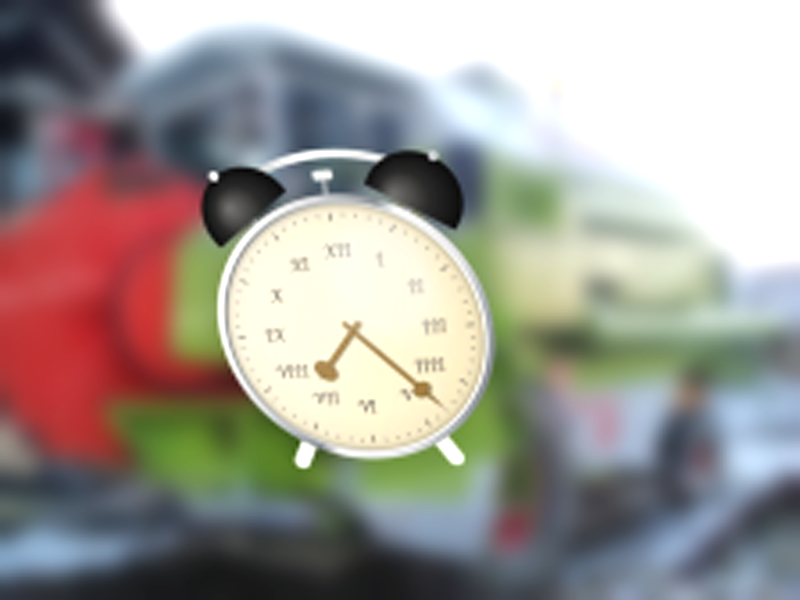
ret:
7.23
